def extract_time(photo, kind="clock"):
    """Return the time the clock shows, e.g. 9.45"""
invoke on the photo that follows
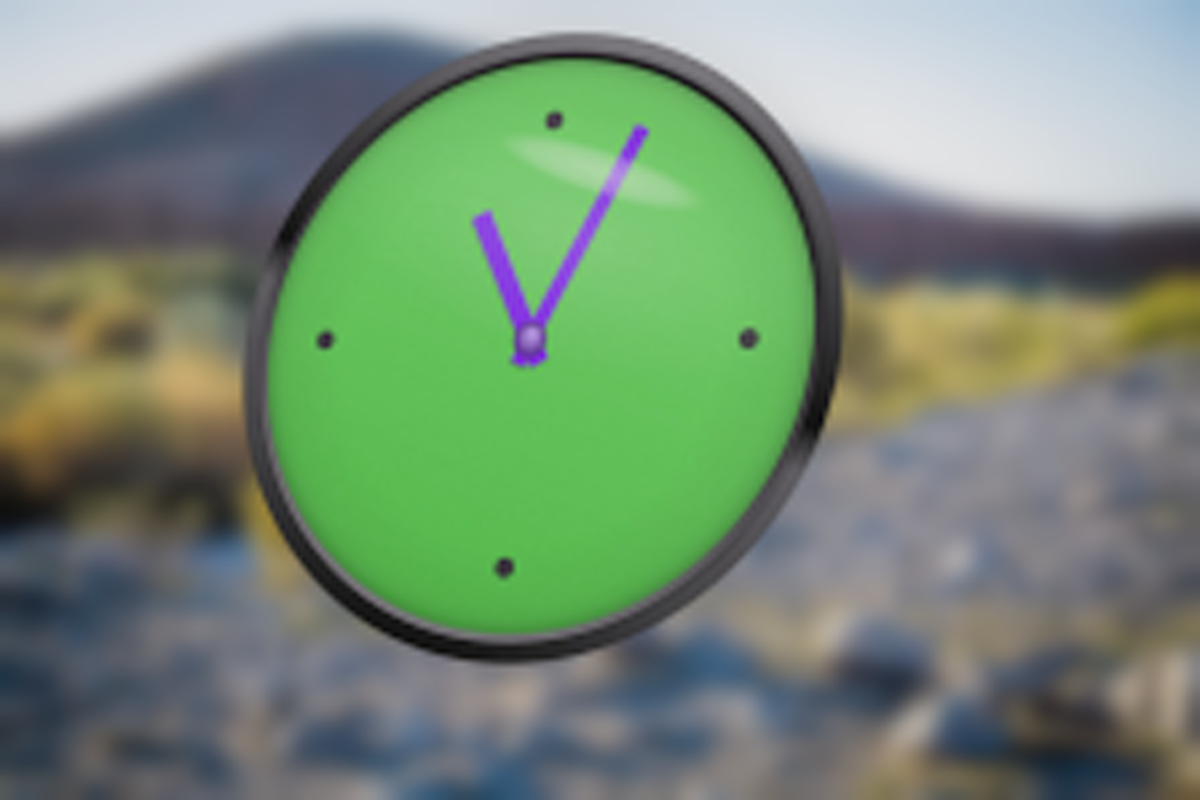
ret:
11.04
